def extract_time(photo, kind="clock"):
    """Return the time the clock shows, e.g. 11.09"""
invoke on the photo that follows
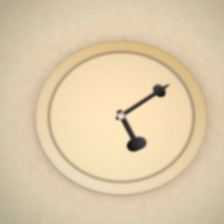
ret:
5.09
